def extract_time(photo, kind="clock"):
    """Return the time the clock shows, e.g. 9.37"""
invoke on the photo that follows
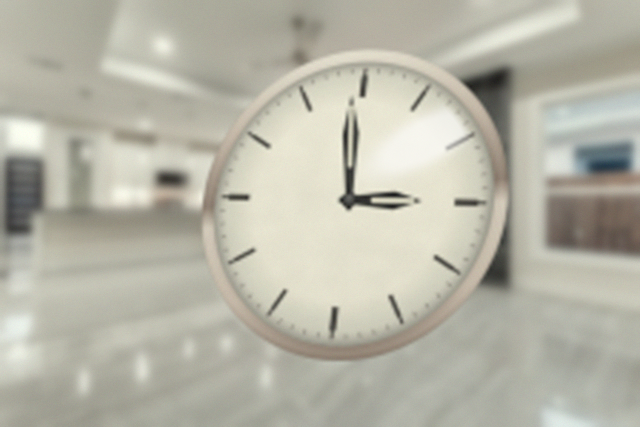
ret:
2.59
